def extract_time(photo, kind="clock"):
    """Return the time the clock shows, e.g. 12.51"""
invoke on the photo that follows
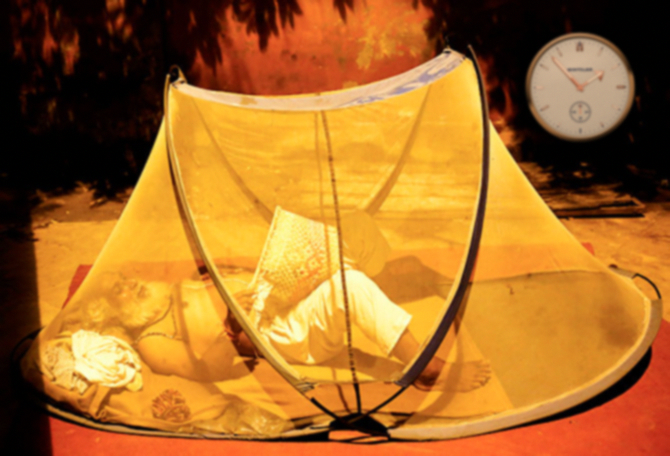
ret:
1.53
